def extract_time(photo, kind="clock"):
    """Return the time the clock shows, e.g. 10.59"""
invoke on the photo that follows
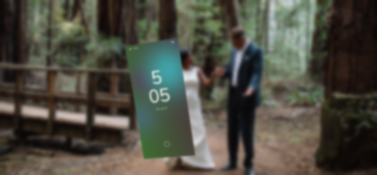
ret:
5.05
